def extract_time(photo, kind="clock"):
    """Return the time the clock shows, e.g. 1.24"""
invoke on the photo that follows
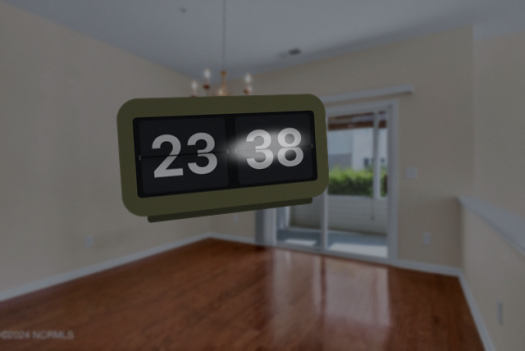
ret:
23.38
